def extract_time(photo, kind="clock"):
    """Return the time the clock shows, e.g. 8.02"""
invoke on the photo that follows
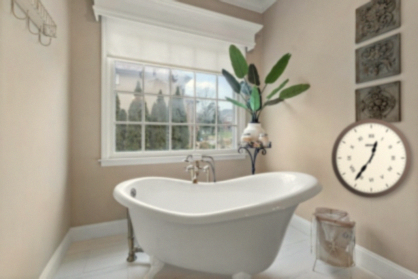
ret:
12.36
